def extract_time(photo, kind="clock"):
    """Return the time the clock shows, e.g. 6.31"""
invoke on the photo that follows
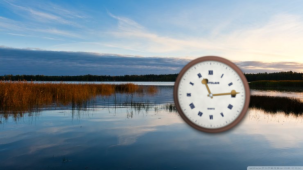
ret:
11.14
